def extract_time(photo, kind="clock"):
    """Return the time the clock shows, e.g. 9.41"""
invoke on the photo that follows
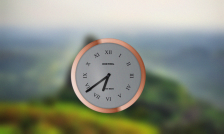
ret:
6.39
